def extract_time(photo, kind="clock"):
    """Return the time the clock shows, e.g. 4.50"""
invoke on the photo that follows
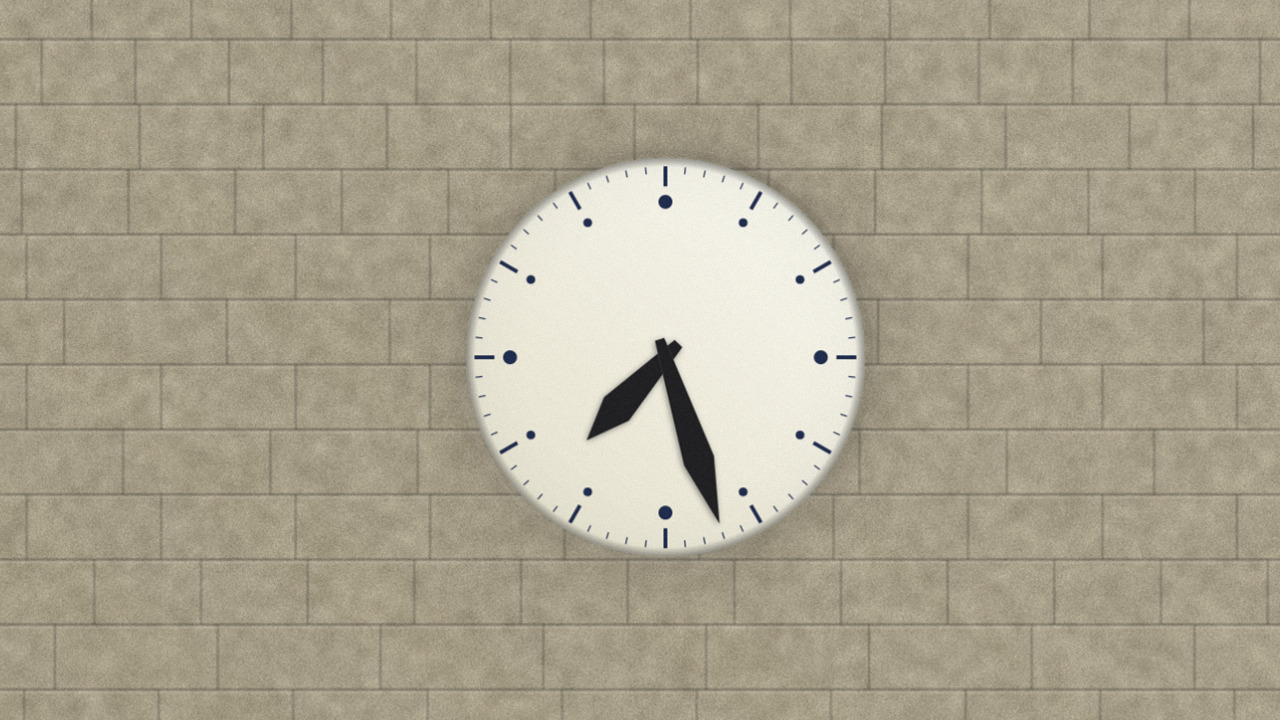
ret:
7.27
